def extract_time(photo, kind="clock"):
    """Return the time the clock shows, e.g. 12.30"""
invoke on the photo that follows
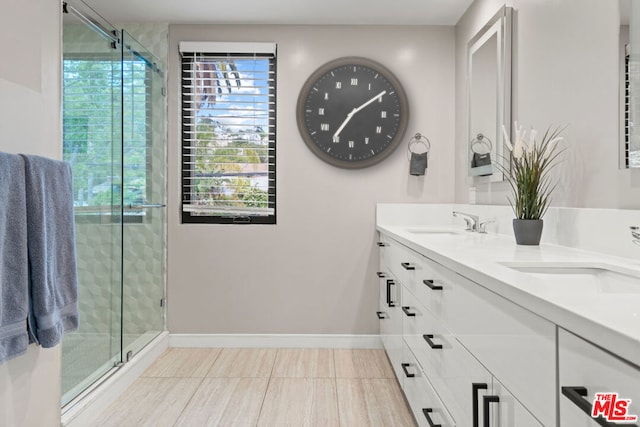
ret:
7.09
